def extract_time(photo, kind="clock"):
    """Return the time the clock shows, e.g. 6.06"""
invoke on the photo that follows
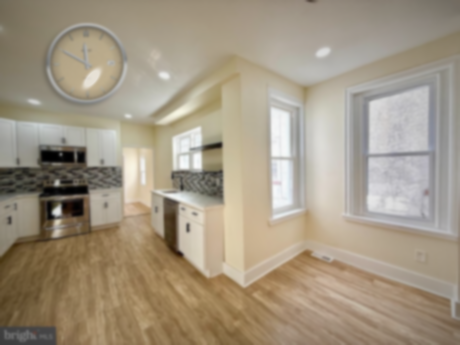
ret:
11.50
